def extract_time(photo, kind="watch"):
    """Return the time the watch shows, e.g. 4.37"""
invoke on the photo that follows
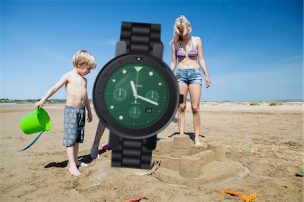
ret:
11.18
